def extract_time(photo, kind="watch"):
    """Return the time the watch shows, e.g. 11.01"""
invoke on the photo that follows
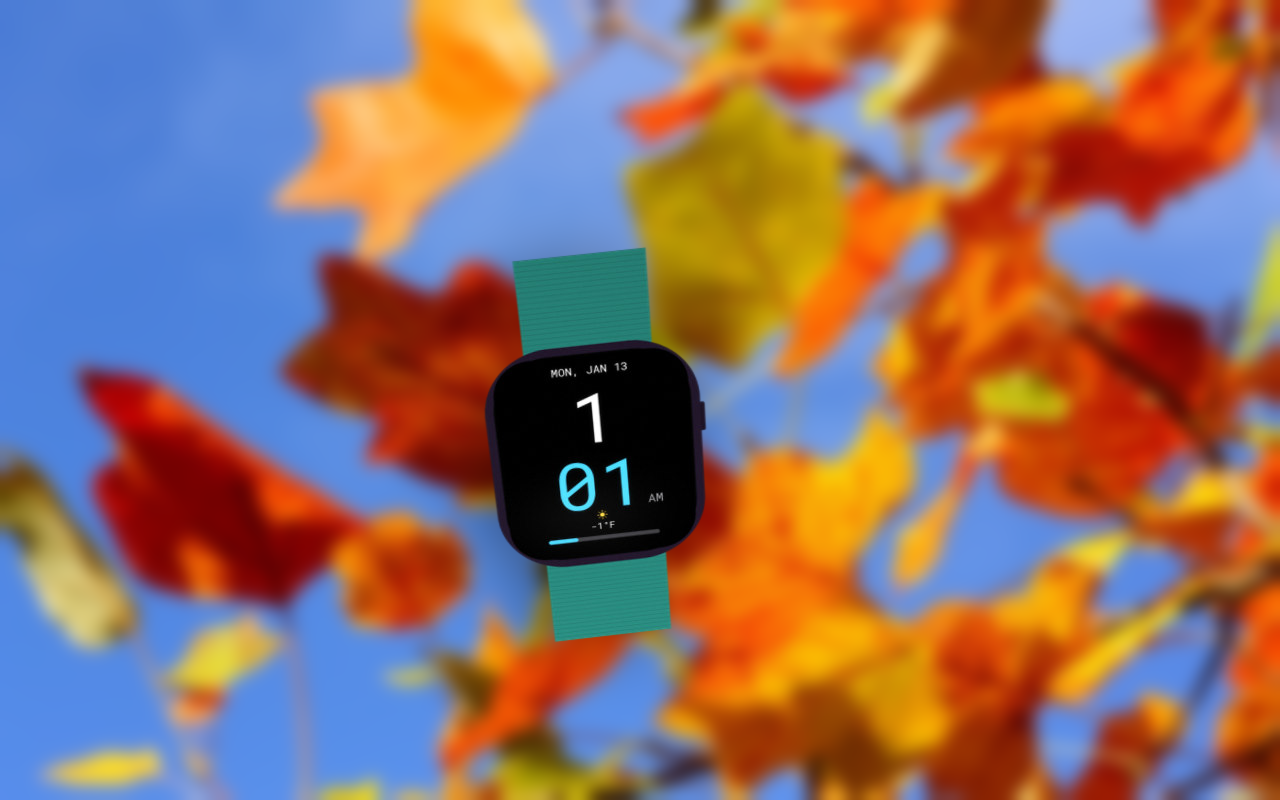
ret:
1.01
